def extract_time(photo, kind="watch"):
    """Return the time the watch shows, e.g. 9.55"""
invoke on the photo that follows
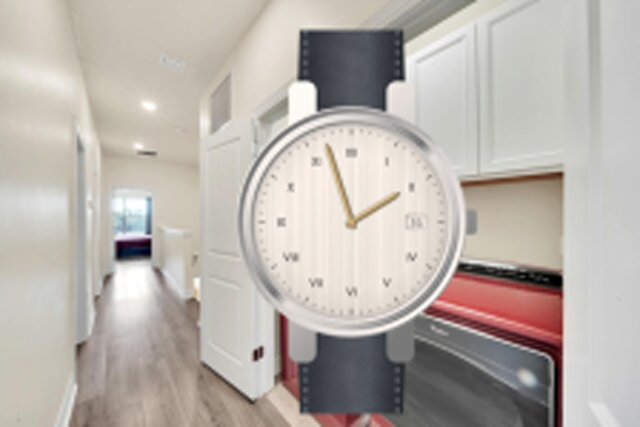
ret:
1.57
